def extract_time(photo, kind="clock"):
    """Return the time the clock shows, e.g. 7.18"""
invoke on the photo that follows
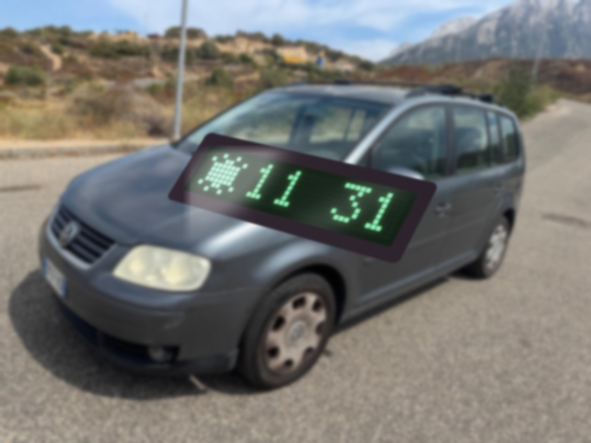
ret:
11.31
